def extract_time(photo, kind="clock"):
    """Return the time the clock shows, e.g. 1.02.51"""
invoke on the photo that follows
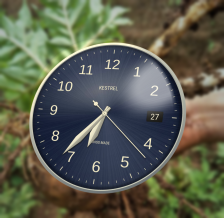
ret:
6.36.22
